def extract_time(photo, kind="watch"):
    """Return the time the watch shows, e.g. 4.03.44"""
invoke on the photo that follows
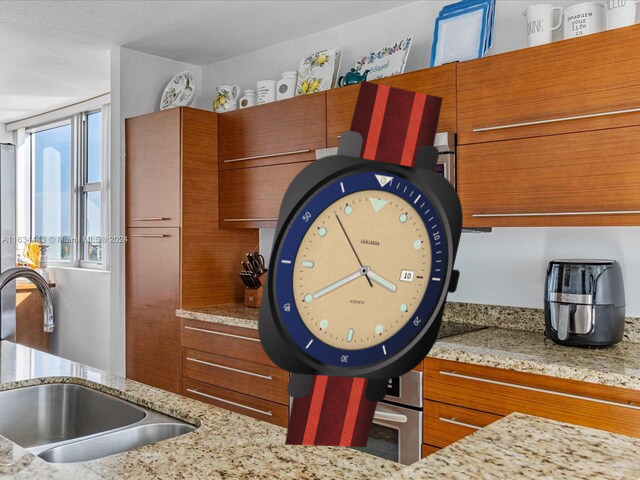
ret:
3.39.53
